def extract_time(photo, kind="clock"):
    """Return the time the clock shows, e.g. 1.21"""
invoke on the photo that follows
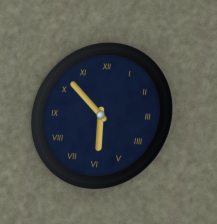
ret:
5.52
